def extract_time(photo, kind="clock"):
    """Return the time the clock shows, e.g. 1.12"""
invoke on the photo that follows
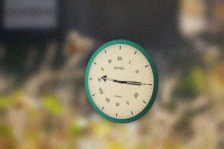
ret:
9.15
